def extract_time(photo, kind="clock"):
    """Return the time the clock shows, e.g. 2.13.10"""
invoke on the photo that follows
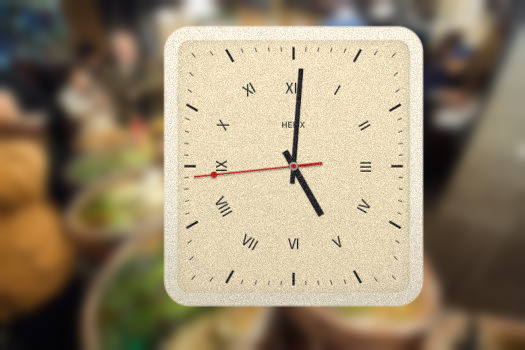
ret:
5.00.44
